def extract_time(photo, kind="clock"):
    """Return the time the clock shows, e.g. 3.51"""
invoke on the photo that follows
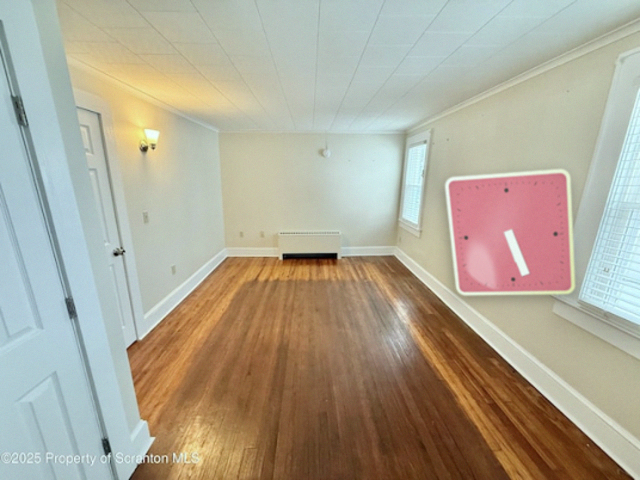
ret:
5.27
